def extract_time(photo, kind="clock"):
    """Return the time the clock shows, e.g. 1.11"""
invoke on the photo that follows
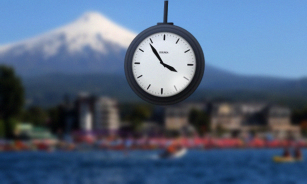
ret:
3.54
